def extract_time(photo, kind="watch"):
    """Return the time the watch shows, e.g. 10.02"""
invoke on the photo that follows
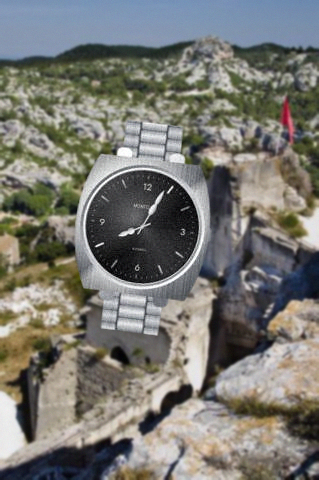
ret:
8.04
